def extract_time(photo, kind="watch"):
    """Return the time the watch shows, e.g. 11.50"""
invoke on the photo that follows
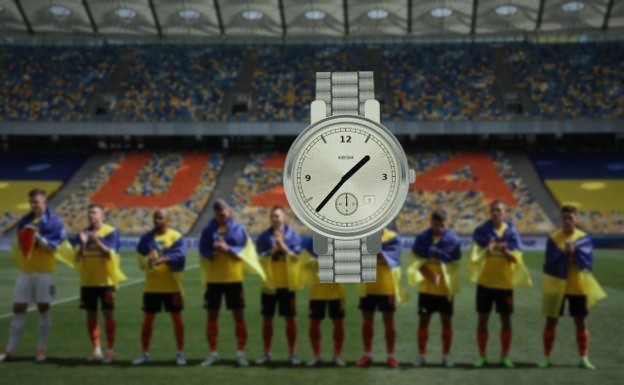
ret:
1.37
